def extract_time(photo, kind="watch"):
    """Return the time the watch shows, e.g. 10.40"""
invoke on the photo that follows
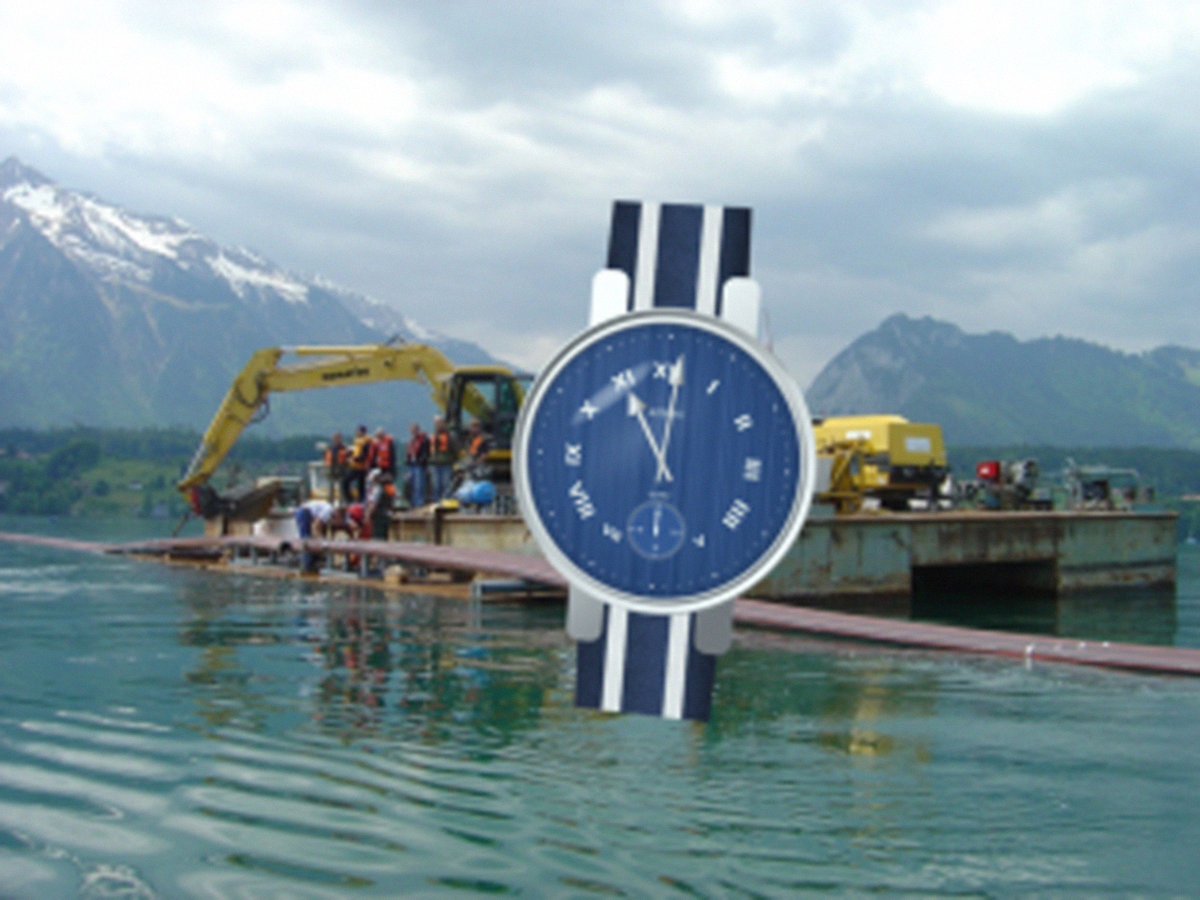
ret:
11.01
